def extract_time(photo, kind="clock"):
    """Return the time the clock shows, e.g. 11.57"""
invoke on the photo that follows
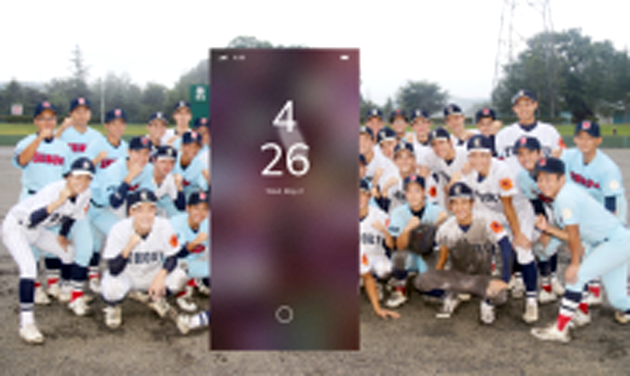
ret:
4.26
